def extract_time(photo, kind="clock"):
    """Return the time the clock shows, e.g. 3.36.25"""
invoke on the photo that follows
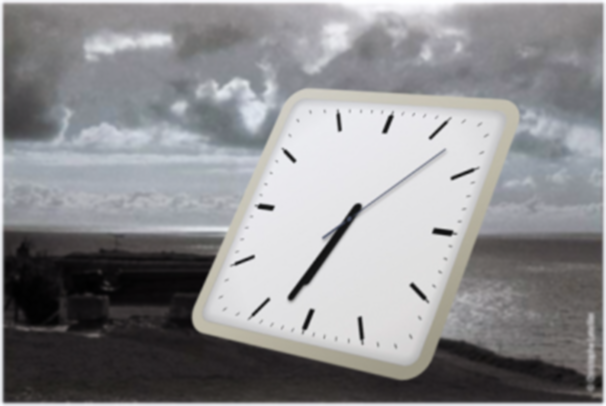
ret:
6.33.07
